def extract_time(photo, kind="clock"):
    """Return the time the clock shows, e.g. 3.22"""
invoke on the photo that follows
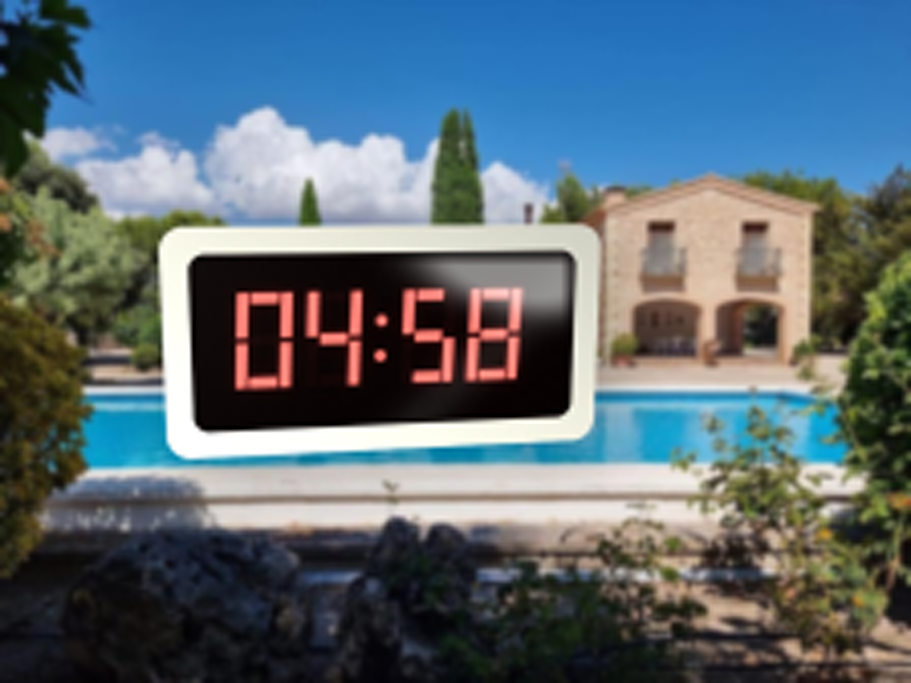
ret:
4.58
